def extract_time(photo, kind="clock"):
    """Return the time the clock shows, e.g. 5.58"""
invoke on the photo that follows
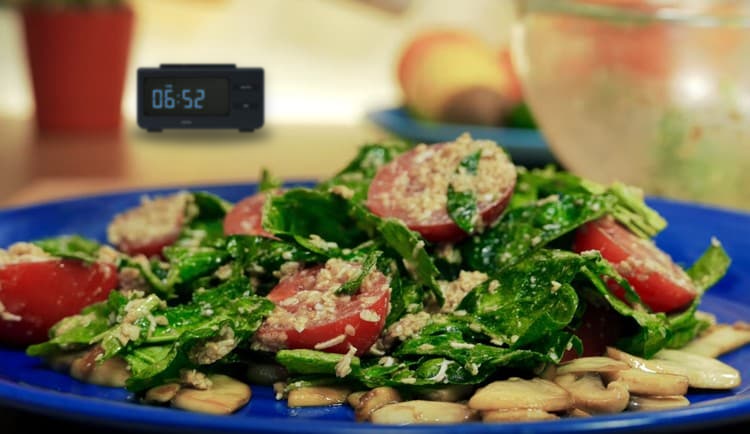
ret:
6.52
